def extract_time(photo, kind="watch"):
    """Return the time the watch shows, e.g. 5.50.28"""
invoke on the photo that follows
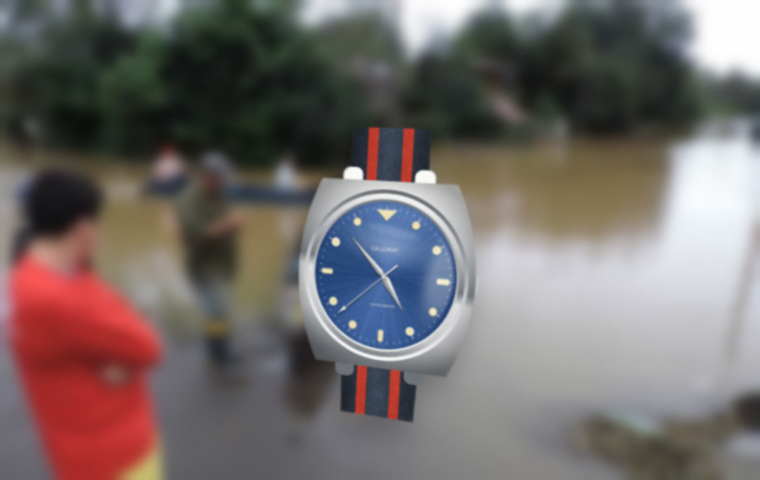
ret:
4.52.38
